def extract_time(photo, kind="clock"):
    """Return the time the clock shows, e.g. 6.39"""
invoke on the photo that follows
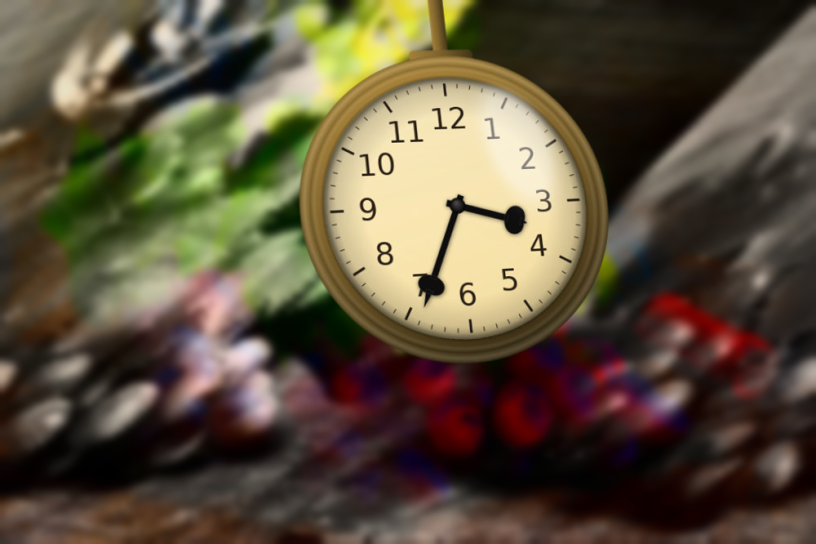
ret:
3.34
